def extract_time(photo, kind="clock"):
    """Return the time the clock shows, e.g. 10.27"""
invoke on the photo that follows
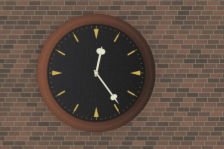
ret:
12.24
